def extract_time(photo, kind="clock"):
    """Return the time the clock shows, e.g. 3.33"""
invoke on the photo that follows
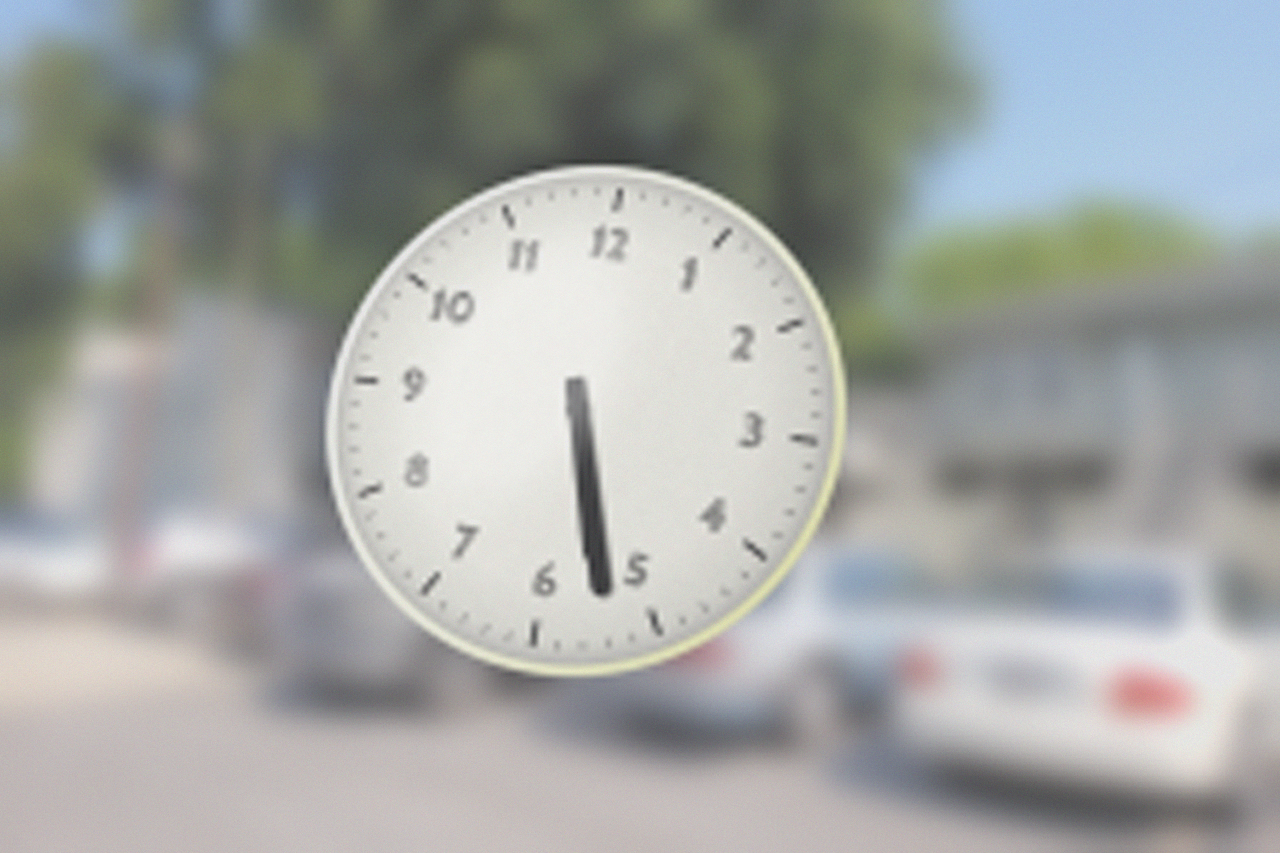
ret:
5.27
